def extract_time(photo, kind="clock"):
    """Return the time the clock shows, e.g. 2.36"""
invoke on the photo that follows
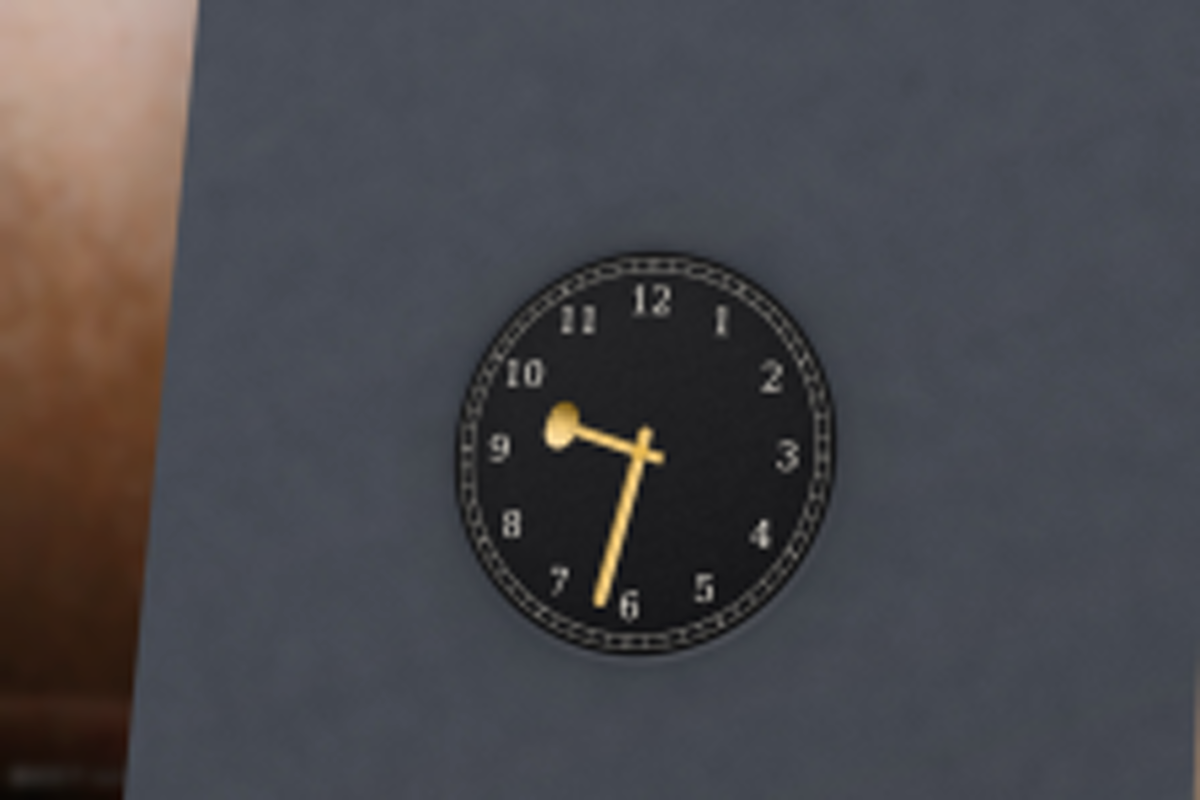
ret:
9.32
